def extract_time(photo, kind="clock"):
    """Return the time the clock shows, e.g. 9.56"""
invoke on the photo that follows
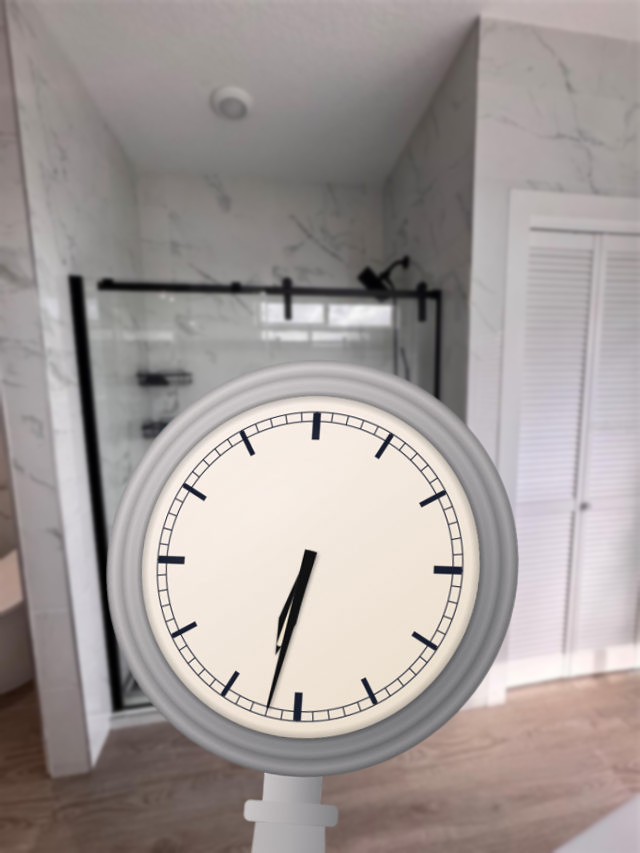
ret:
6.32
